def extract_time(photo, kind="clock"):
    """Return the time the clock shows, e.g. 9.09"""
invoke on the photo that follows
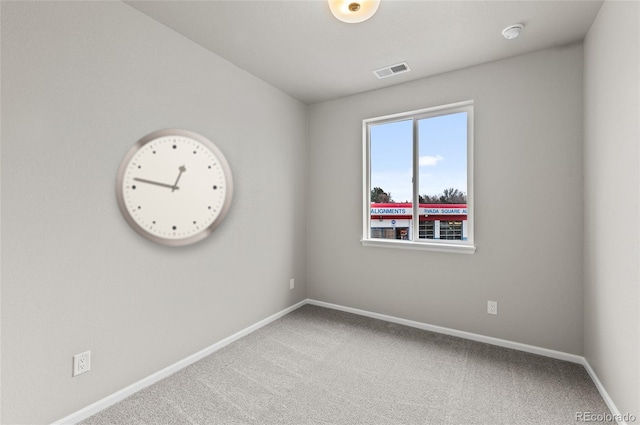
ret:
12.47
